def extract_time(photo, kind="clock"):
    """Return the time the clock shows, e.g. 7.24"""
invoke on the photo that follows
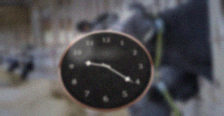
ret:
9.21
